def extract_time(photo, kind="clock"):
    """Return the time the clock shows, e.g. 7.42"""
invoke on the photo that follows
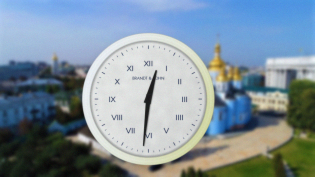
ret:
12.31
